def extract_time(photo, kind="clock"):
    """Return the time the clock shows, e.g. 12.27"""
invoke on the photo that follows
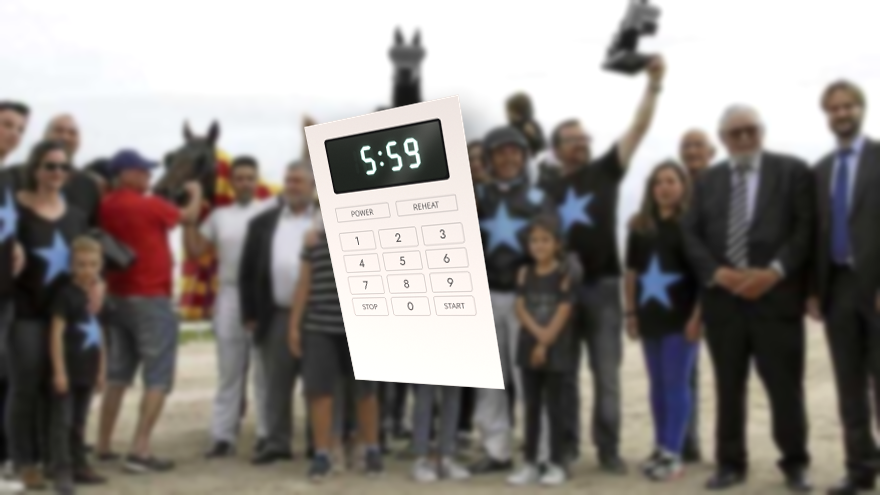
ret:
5.59
